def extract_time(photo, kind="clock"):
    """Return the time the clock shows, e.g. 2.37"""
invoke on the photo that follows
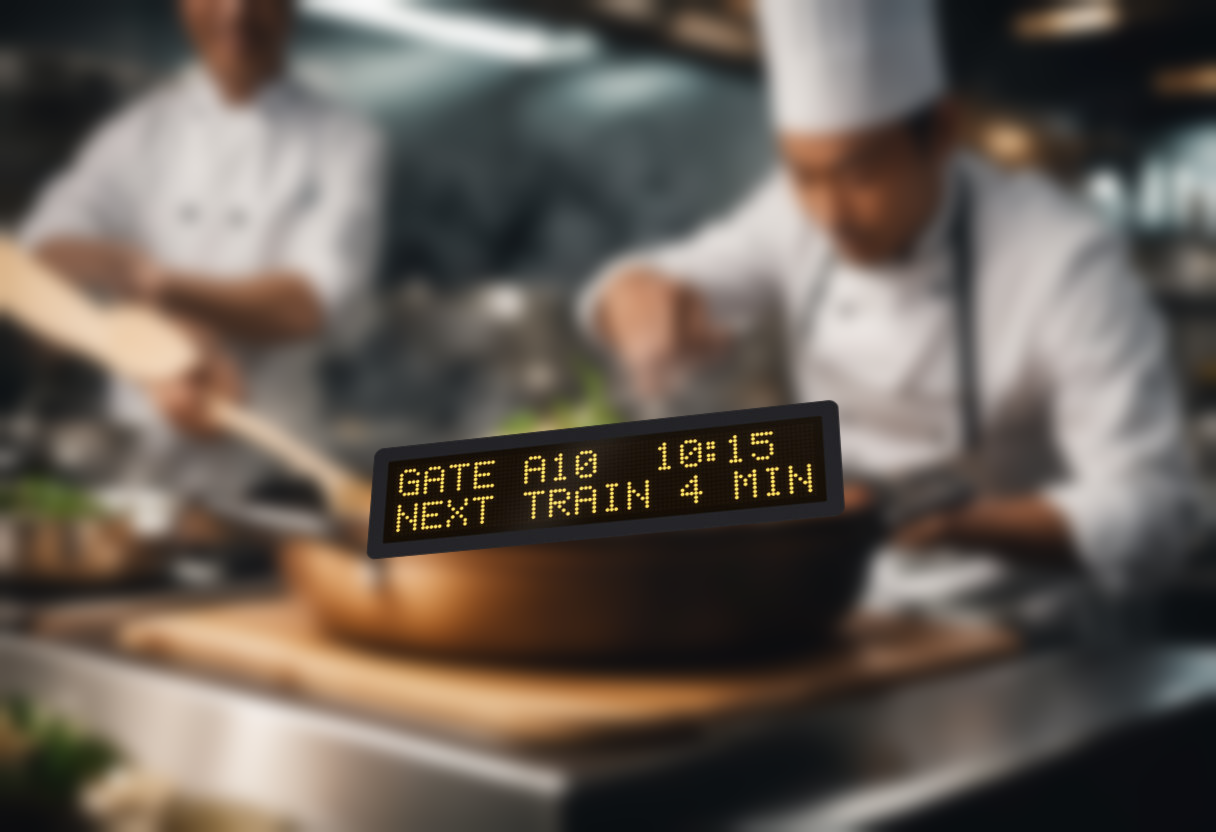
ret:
10.15
